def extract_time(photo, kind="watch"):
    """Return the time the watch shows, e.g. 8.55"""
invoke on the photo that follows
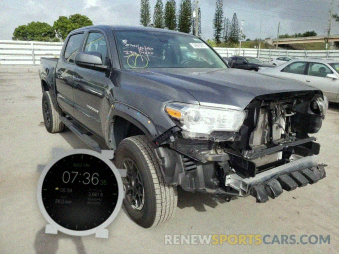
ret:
7.36
